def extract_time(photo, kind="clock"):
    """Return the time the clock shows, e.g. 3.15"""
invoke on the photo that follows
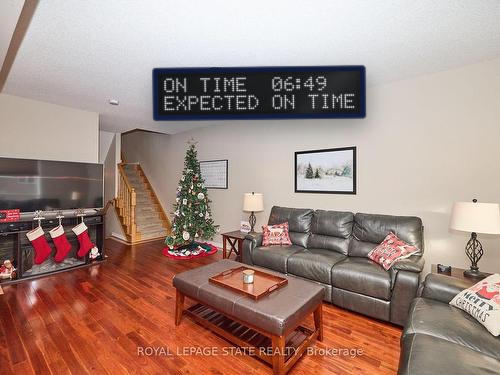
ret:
6.49
